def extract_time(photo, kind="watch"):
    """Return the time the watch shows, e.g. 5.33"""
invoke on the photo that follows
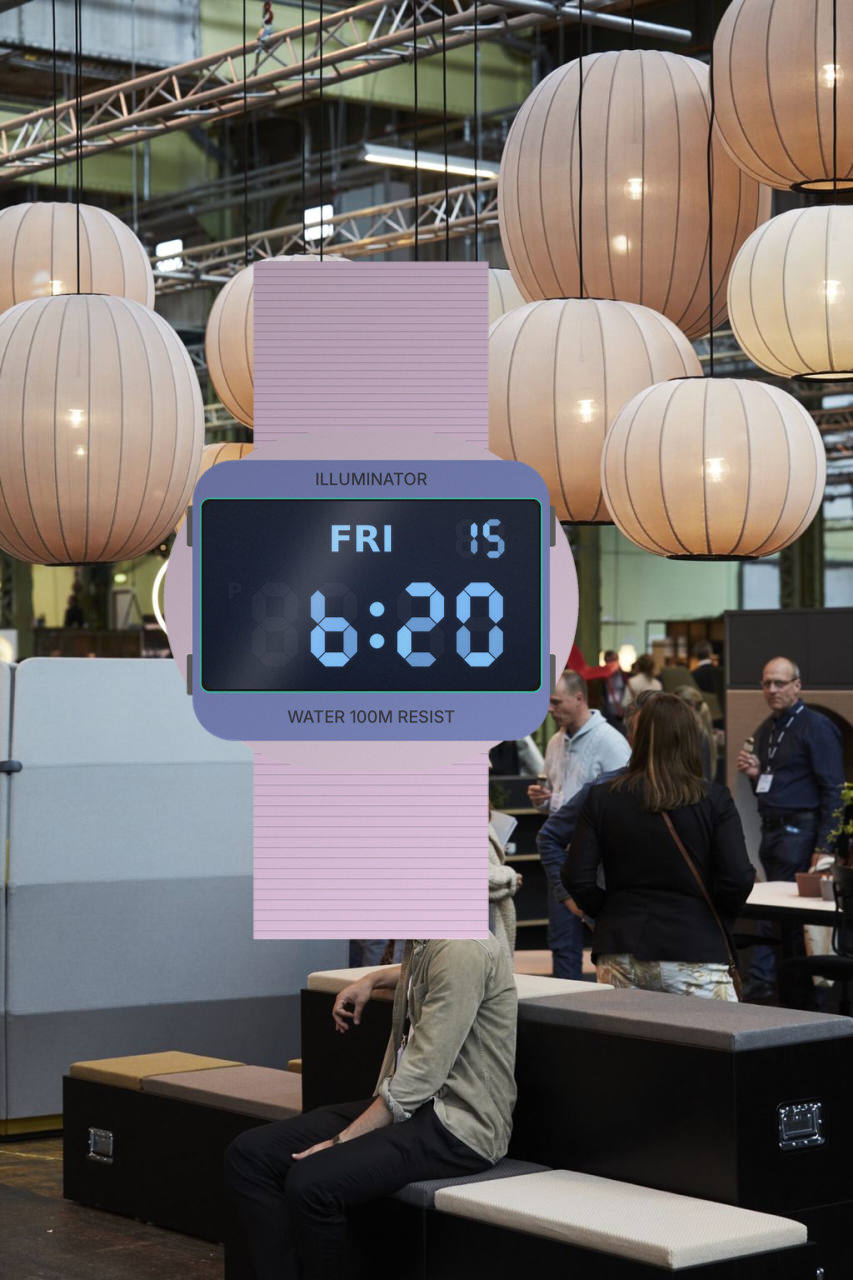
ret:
6.20
